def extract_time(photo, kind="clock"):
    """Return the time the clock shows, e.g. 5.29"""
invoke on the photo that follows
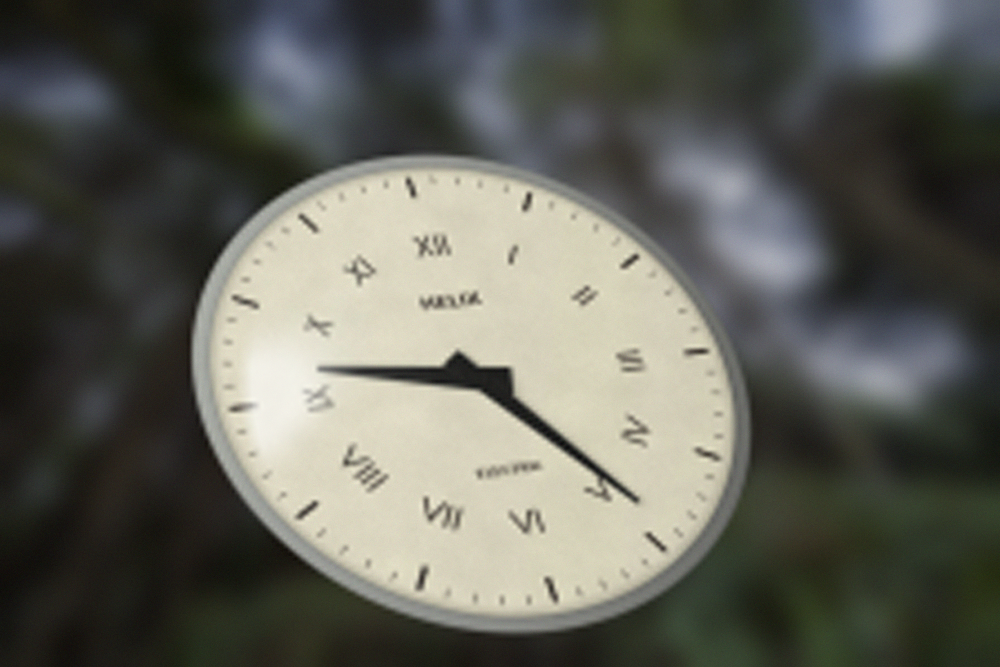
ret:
9.24
